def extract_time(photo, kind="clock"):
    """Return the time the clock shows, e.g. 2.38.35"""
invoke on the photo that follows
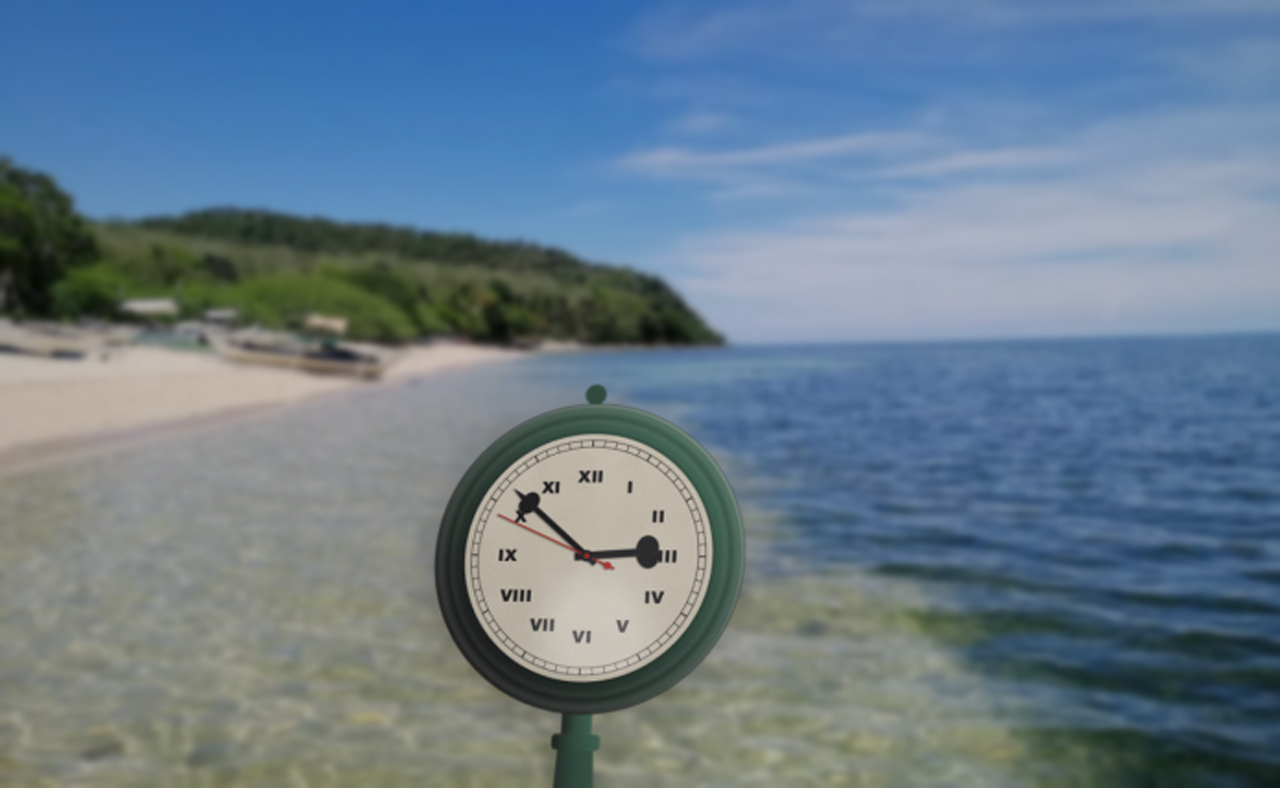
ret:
2.51.49
